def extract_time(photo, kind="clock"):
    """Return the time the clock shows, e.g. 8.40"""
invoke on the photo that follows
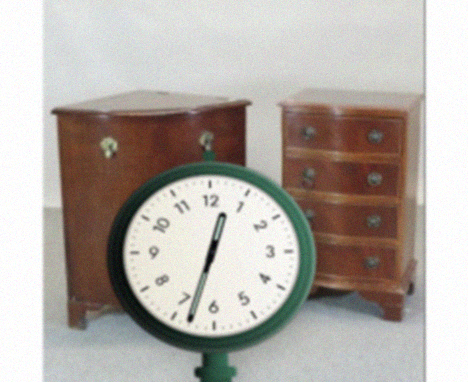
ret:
12.33
